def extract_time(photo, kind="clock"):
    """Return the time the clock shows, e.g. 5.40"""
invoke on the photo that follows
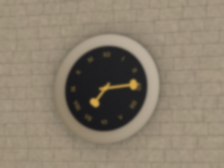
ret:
7.14
